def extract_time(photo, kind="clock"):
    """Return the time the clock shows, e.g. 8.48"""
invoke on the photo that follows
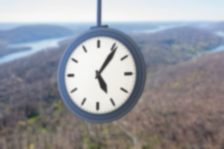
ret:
5.06
